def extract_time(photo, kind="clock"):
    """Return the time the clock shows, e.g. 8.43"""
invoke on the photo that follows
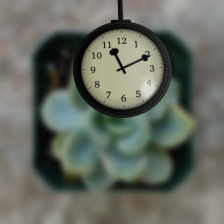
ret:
11.11
